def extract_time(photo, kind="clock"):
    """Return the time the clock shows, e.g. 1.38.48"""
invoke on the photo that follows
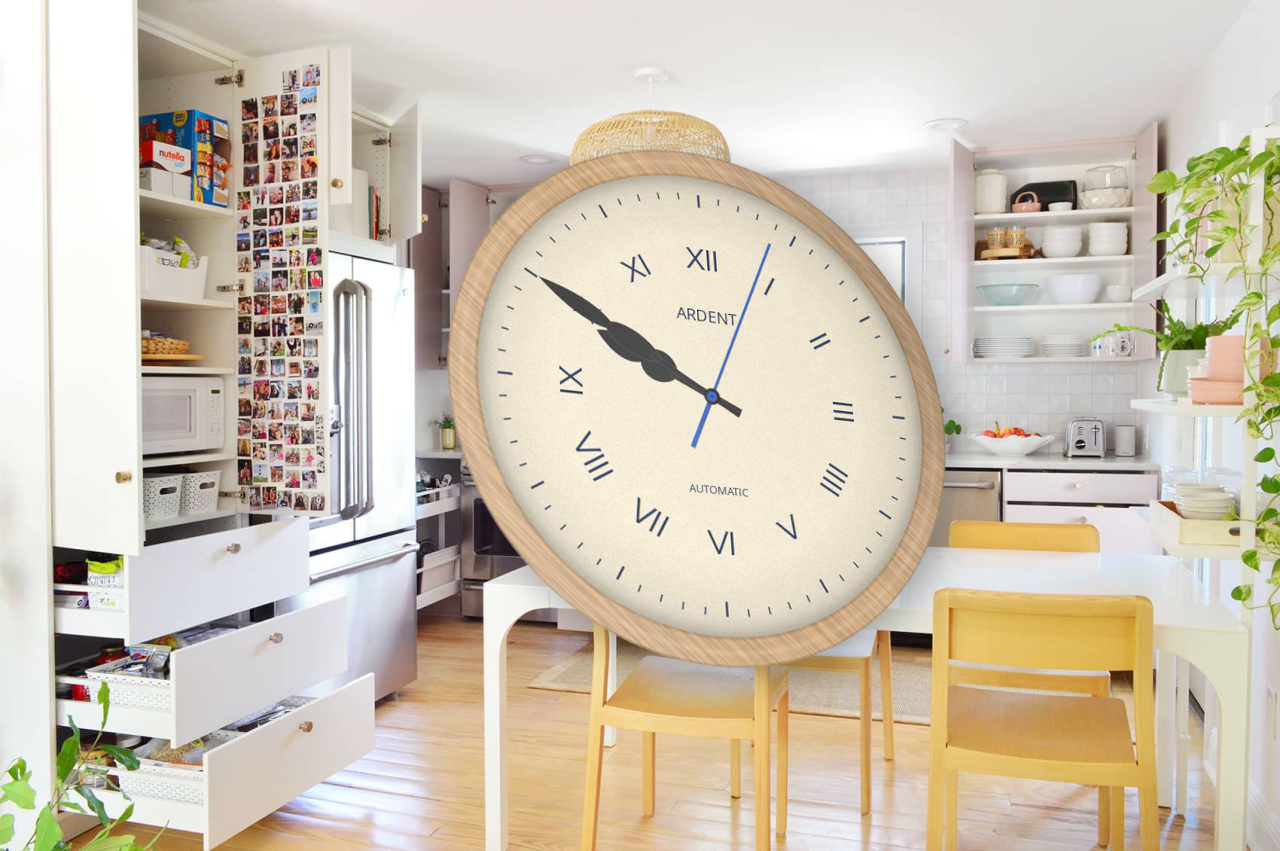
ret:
9.50.04
